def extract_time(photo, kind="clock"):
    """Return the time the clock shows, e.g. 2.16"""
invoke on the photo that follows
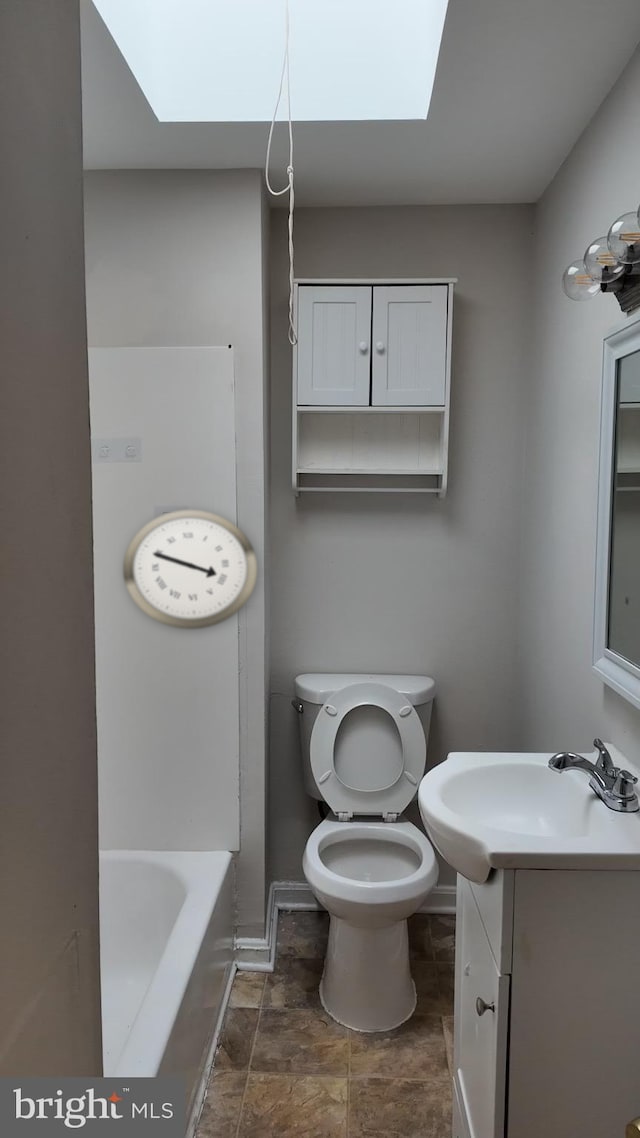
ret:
3.49
